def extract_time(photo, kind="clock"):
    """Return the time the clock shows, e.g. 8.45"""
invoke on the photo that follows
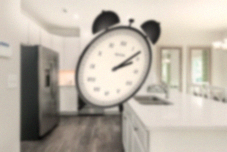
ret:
2.08
